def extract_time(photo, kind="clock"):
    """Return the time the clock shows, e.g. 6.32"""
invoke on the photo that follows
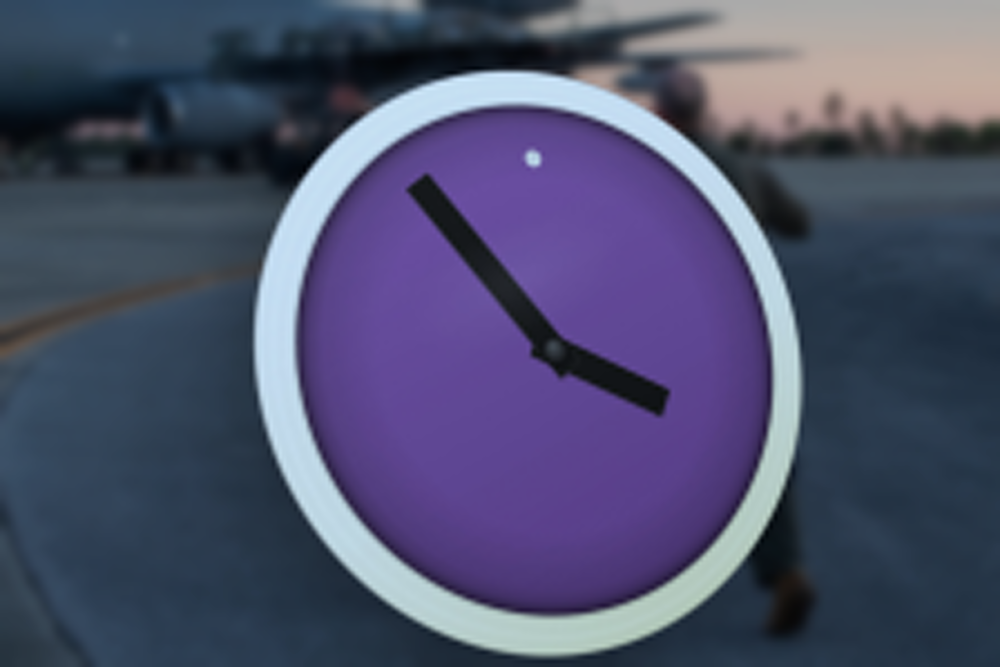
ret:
3.54
